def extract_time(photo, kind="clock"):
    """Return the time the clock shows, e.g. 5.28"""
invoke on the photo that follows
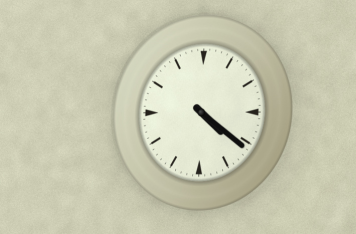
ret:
4.21
